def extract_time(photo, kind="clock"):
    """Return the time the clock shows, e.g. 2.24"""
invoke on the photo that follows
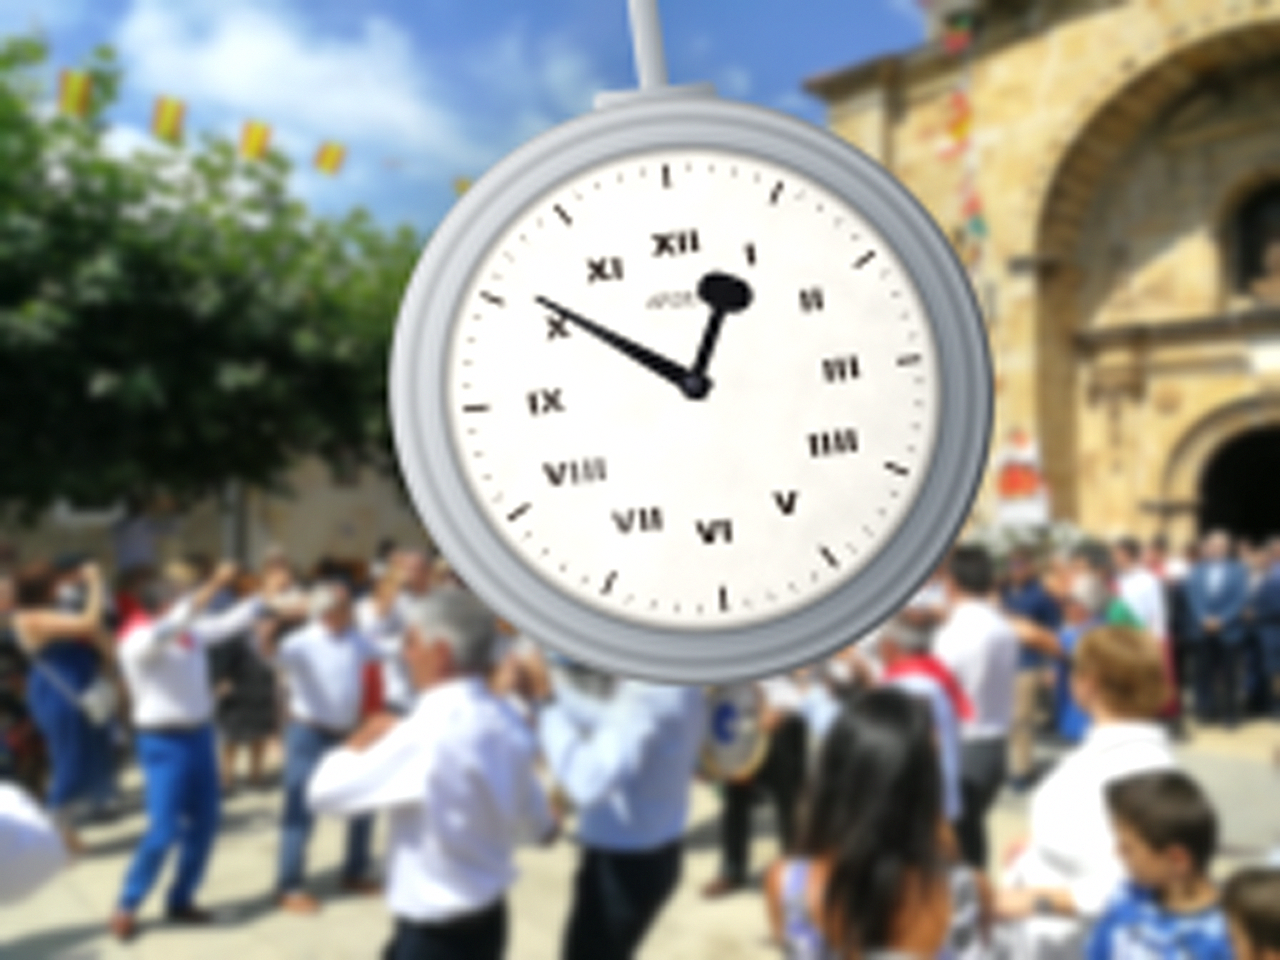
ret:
12.51
